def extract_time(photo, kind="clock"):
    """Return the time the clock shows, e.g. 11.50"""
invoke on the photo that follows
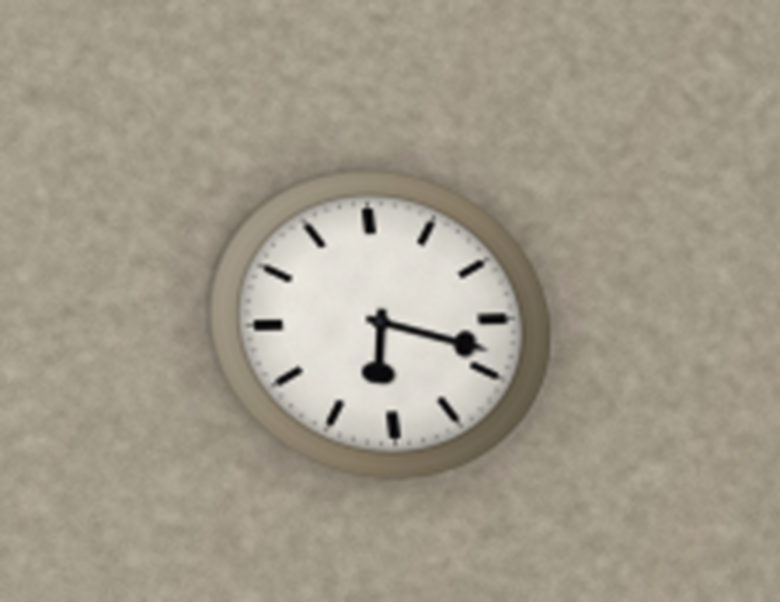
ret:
6.18
